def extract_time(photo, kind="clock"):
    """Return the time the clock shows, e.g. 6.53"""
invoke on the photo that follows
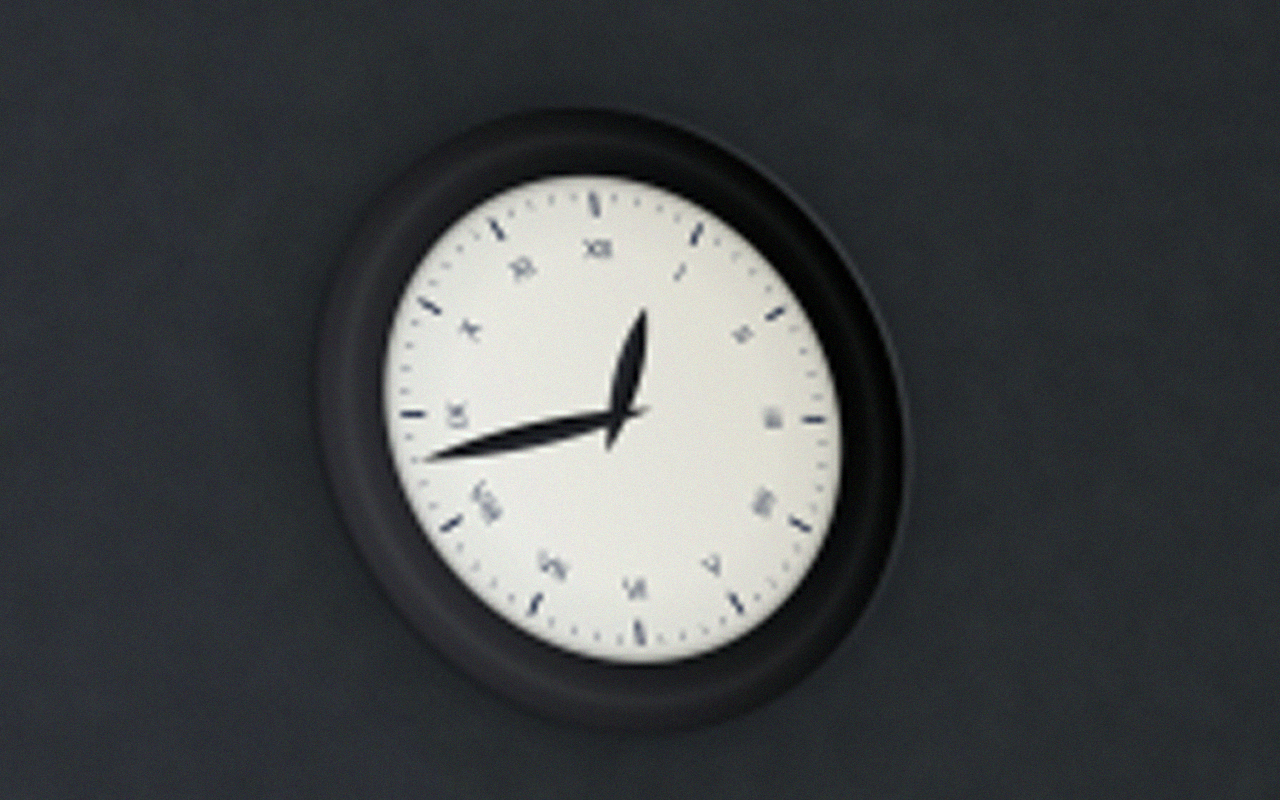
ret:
12.43
